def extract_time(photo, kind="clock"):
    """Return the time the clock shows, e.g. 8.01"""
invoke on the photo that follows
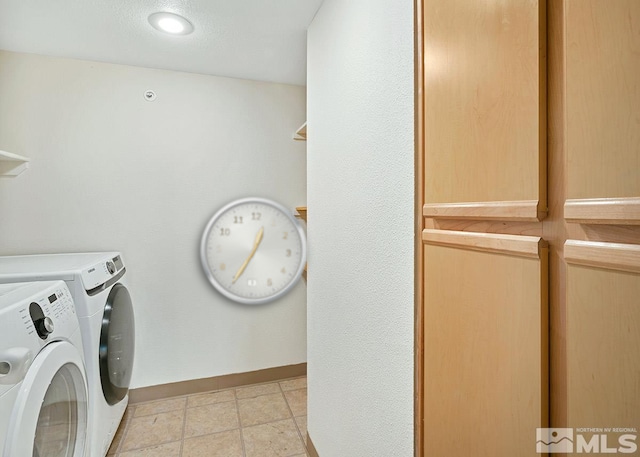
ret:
12.35
